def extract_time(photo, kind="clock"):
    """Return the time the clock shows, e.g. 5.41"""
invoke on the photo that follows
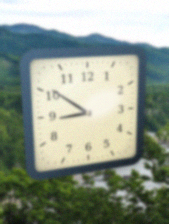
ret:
8.51
